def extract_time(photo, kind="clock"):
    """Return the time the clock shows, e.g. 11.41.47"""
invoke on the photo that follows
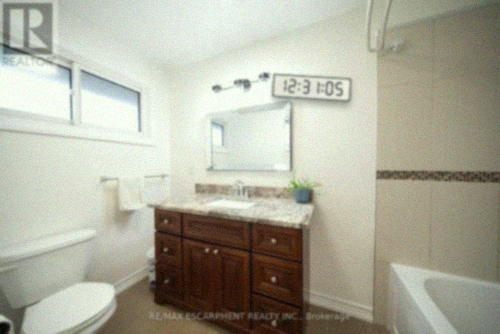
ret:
12.31.05
